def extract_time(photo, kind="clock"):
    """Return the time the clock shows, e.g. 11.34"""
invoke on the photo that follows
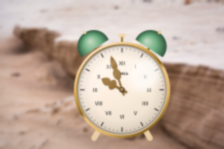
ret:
9.57
